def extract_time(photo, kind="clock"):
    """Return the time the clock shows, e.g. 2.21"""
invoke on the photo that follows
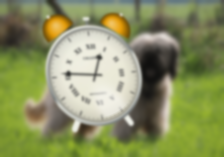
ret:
12.46
